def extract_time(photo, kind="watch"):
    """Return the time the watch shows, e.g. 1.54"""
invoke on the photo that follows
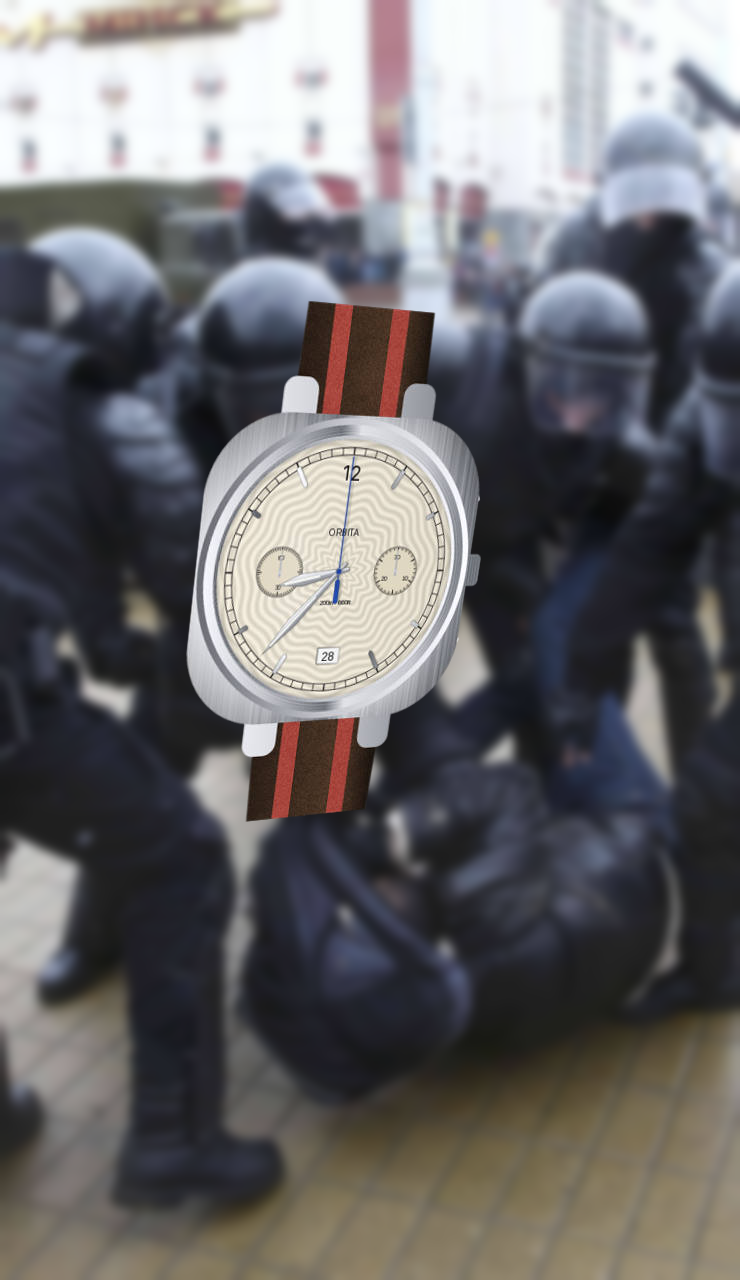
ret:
8.37
